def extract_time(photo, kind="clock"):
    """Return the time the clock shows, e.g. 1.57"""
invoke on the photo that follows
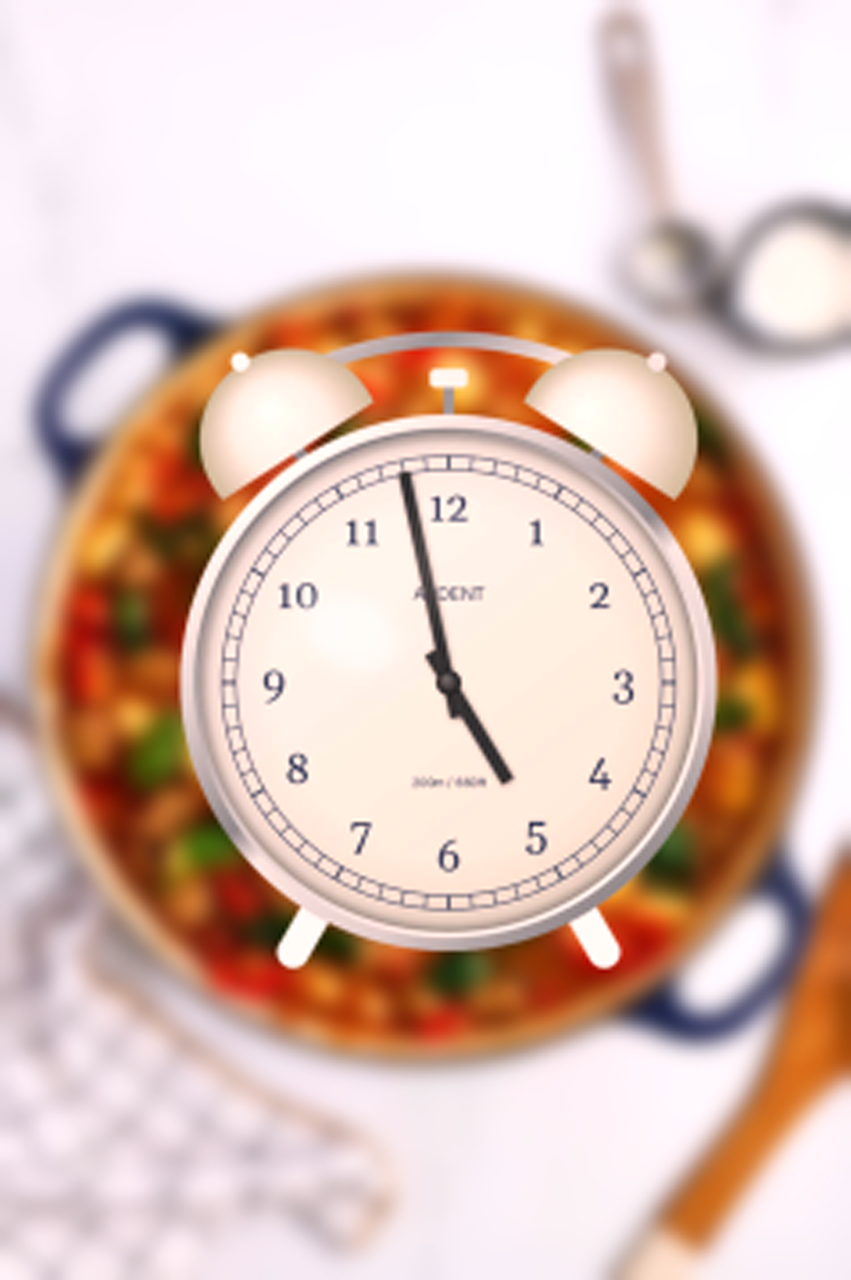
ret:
4.58
